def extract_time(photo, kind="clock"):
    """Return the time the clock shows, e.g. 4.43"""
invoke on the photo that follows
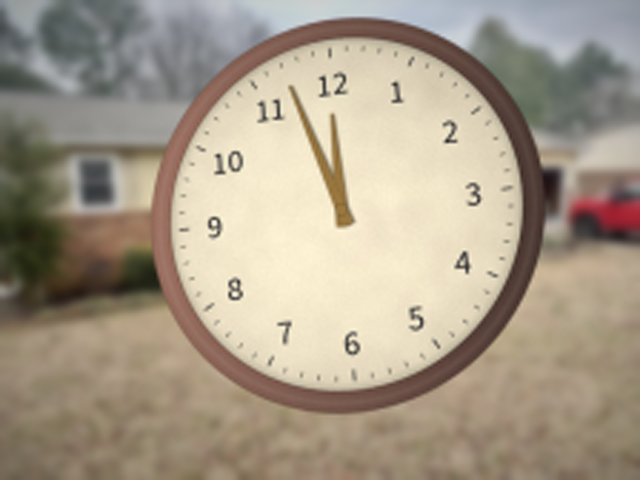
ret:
11.57
